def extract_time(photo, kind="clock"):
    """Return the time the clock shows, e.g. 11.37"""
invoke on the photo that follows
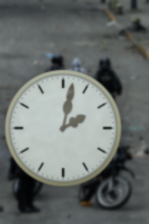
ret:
2.02
